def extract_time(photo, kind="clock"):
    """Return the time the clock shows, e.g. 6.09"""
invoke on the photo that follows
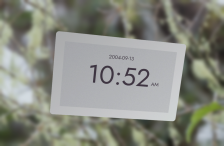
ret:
10.52
